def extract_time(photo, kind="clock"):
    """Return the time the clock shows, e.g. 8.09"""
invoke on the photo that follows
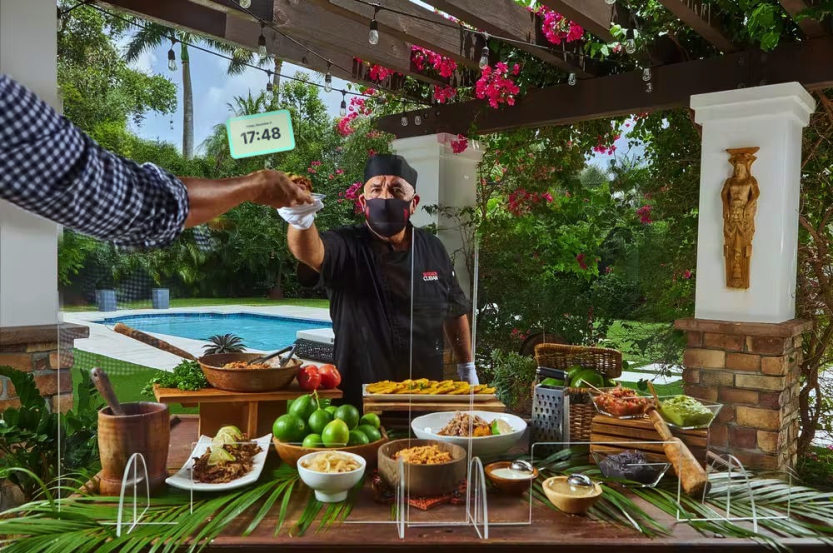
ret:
17.48
